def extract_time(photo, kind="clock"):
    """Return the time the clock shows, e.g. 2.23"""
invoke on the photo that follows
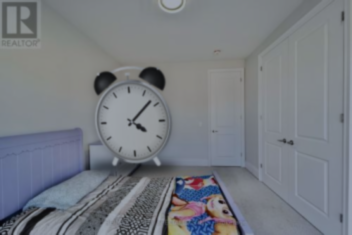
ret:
4.08
